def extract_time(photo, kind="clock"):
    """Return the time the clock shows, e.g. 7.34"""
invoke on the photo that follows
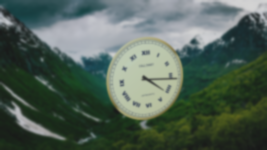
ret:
4.16
